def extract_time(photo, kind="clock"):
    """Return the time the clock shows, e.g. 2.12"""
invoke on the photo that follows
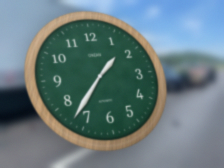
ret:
1.37
